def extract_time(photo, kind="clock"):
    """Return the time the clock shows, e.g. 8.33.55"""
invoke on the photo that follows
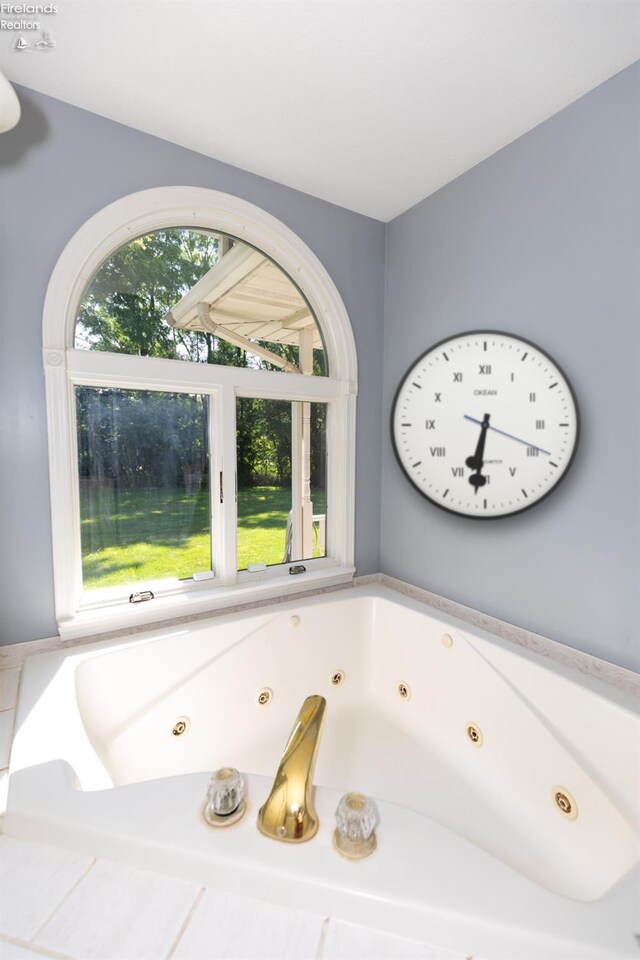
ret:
6.31.19
